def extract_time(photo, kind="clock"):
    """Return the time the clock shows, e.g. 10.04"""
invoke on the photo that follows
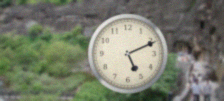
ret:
5.11
